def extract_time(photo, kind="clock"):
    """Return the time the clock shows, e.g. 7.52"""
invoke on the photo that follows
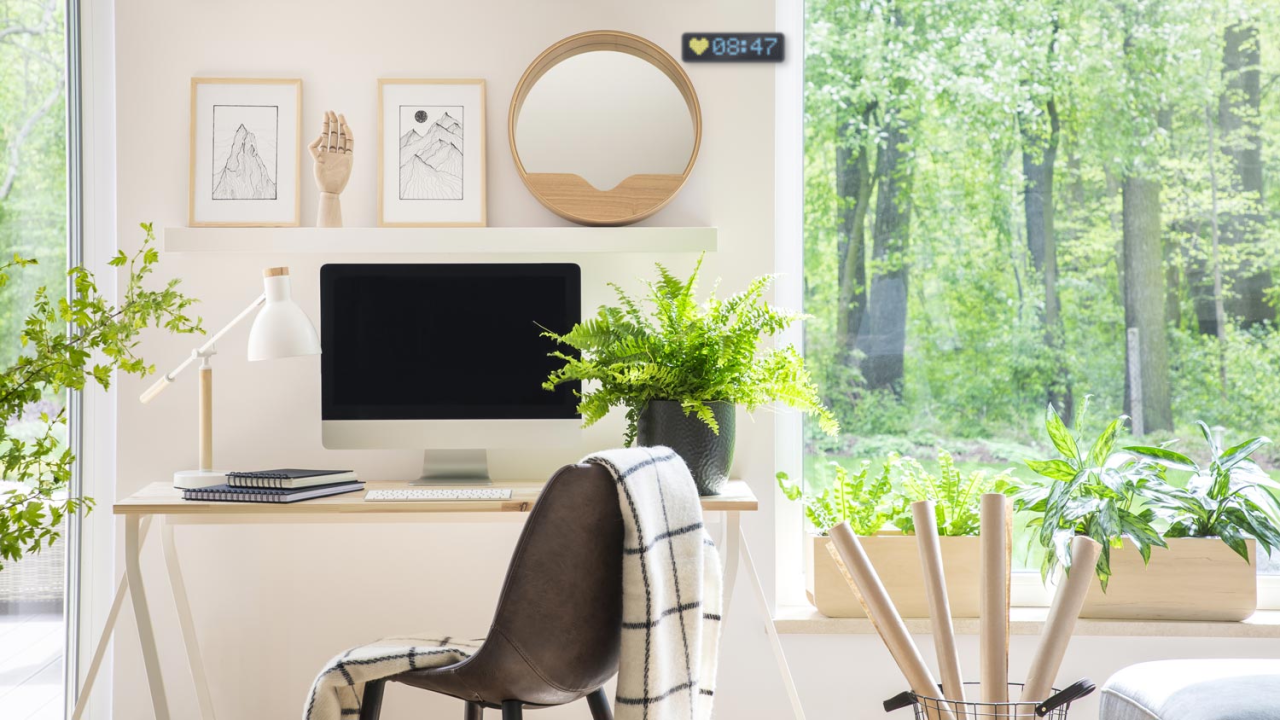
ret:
8.47
